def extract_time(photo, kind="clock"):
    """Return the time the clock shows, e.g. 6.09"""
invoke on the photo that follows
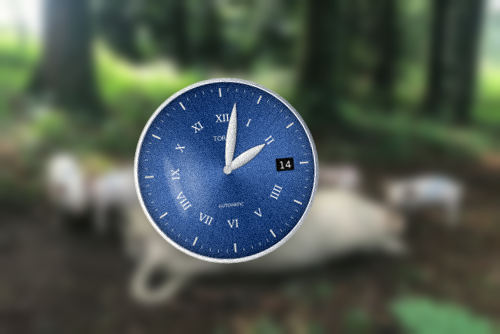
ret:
2.02
